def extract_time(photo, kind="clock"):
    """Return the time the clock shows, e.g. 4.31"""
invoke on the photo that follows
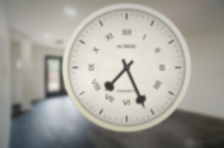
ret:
7.26
